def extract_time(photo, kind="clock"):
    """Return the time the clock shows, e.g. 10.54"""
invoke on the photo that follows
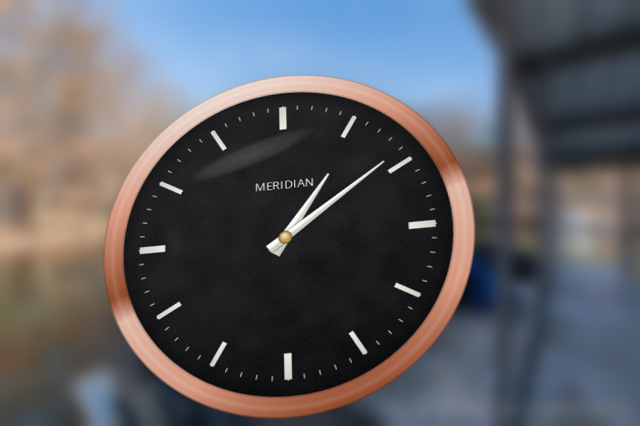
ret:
1.09
